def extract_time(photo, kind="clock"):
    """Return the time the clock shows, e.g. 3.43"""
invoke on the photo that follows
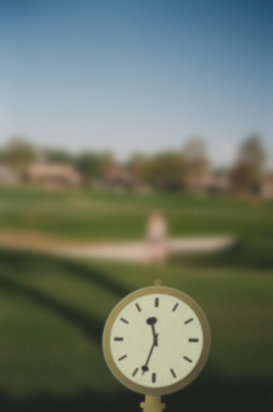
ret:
11.33
